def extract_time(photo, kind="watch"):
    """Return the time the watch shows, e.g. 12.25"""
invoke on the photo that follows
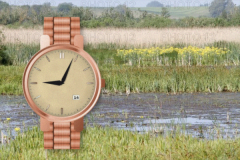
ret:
9.04
